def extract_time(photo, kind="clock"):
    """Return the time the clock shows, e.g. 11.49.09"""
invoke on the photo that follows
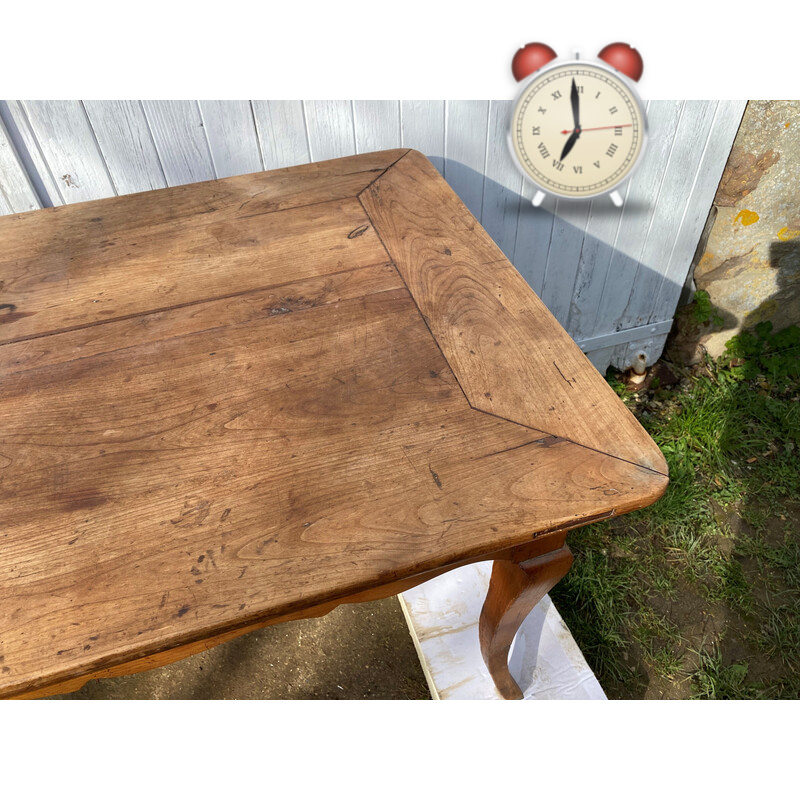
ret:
6.59.14
